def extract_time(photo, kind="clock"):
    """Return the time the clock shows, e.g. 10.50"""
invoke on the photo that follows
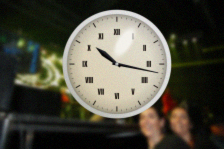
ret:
10.17
